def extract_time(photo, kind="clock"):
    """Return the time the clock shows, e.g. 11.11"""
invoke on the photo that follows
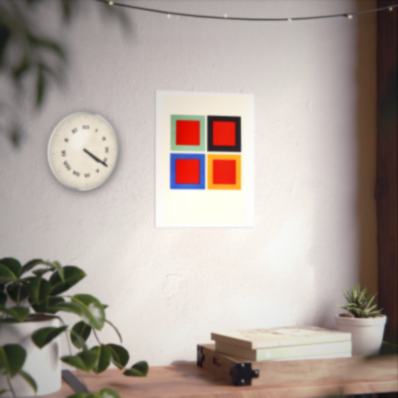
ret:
4.21
